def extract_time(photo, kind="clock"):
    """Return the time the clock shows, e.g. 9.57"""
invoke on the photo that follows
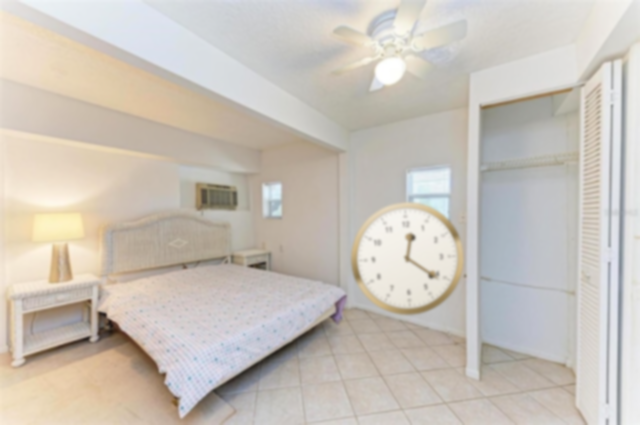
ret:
12.21
